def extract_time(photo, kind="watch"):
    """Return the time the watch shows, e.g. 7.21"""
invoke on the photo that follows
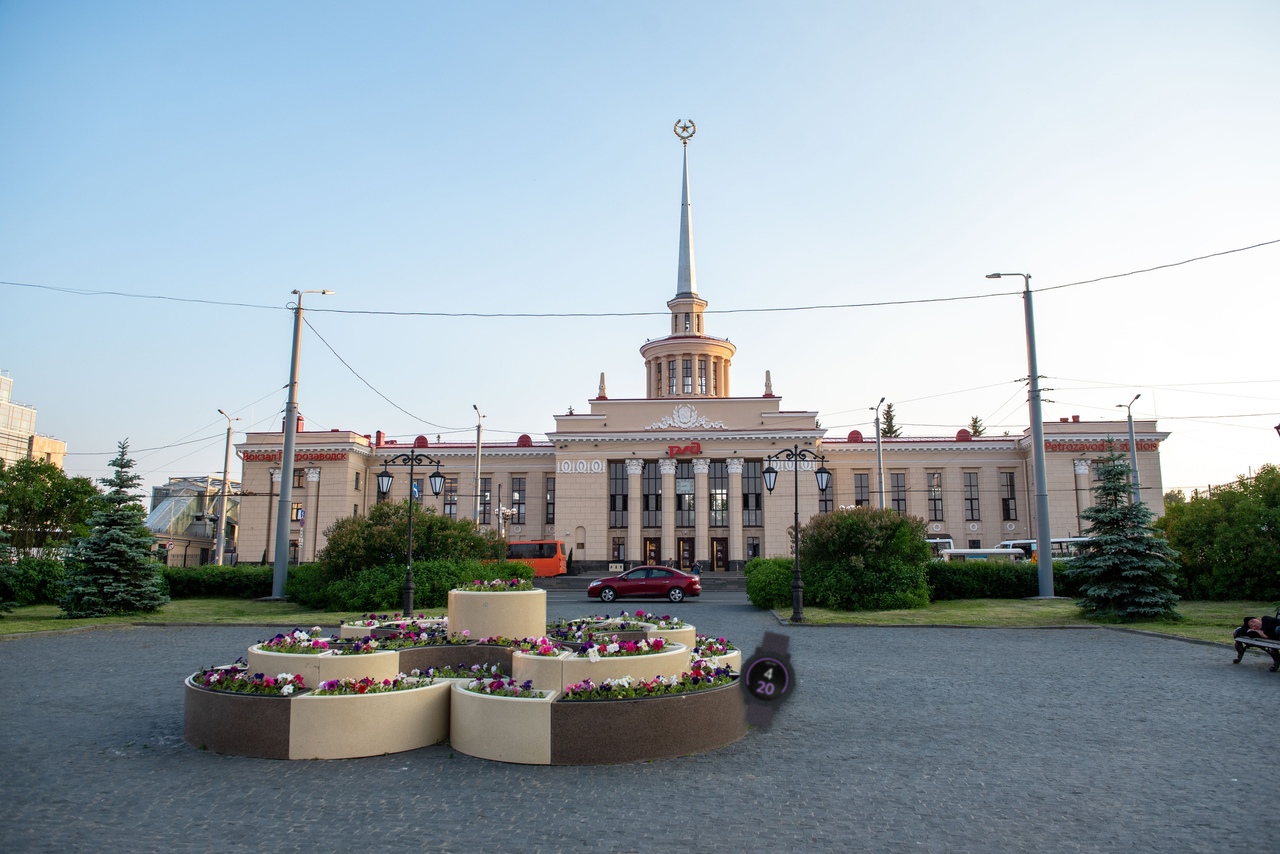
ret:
4.20
